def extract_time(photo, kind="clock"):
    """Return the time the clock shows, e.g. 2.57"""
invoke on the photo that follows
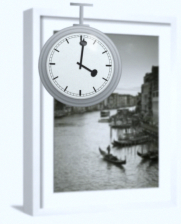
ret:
4.01
